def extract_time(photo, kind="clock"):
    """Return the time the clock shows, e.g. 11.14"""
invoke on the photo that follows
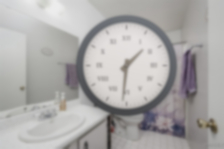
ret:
1.31
